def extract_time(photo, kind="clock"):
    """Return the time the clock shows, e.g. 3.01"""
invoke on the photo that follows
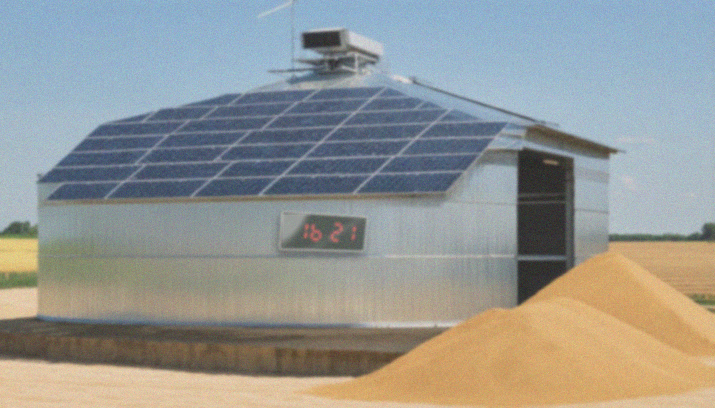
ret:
16.21
